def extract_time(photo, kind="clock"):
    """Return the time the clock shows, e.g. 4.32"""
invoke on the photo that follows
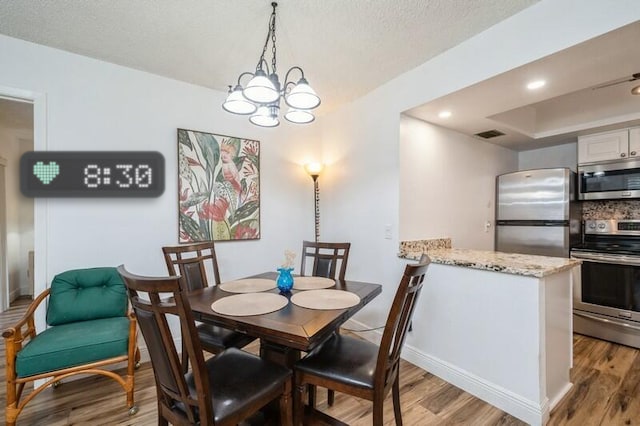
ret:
8.30
